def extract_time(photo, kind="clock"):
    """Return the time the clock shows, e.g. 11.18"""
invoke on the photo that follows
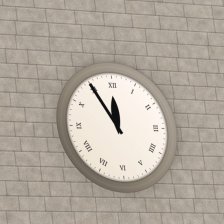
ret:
11.55
